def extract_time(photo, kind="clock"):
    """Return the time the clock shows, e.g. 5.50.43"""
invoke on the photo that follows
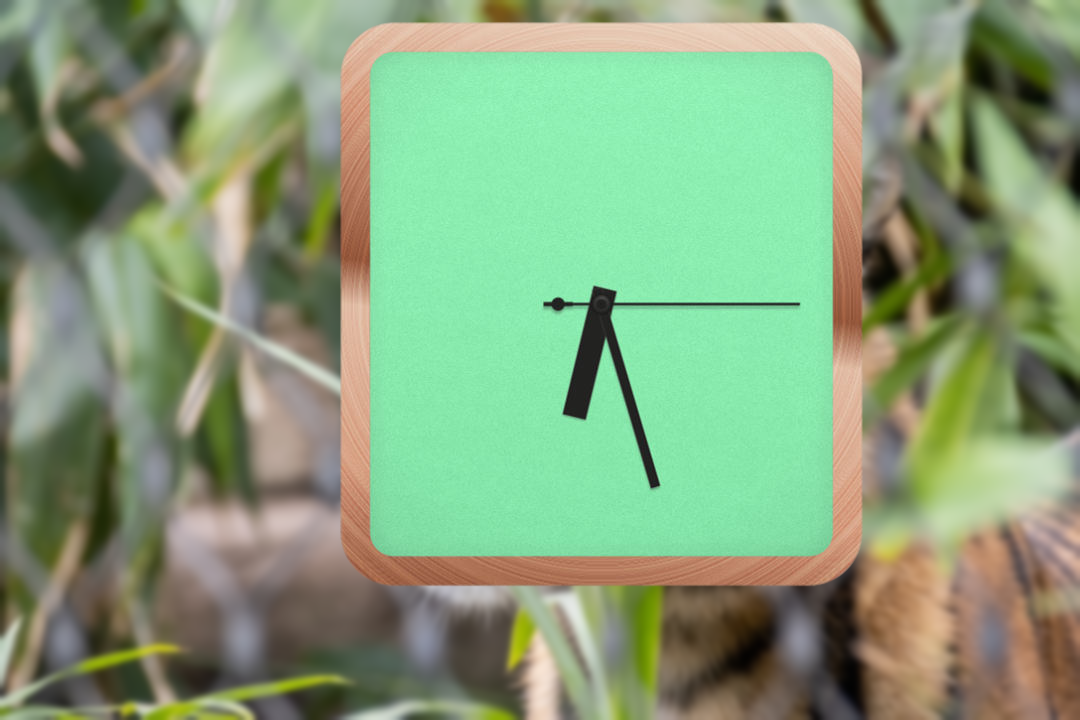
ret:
6.27.15
